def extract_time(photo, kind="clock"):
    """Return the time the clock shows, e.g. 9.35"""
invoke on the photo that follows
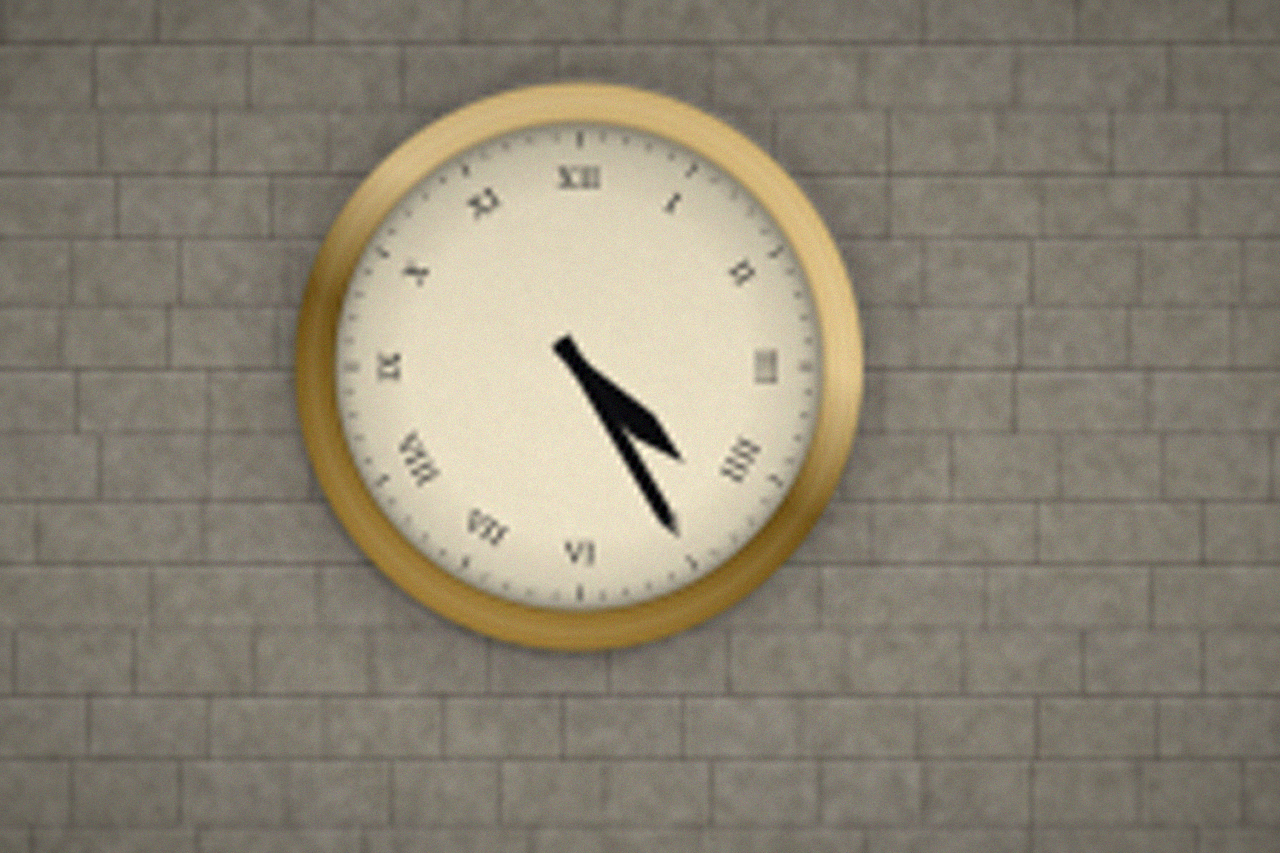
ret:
4.25
